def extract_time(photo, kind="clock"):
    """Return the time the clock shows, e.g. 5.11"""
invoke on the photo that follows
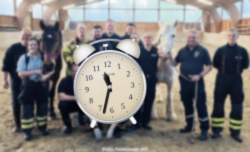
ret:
11.33
